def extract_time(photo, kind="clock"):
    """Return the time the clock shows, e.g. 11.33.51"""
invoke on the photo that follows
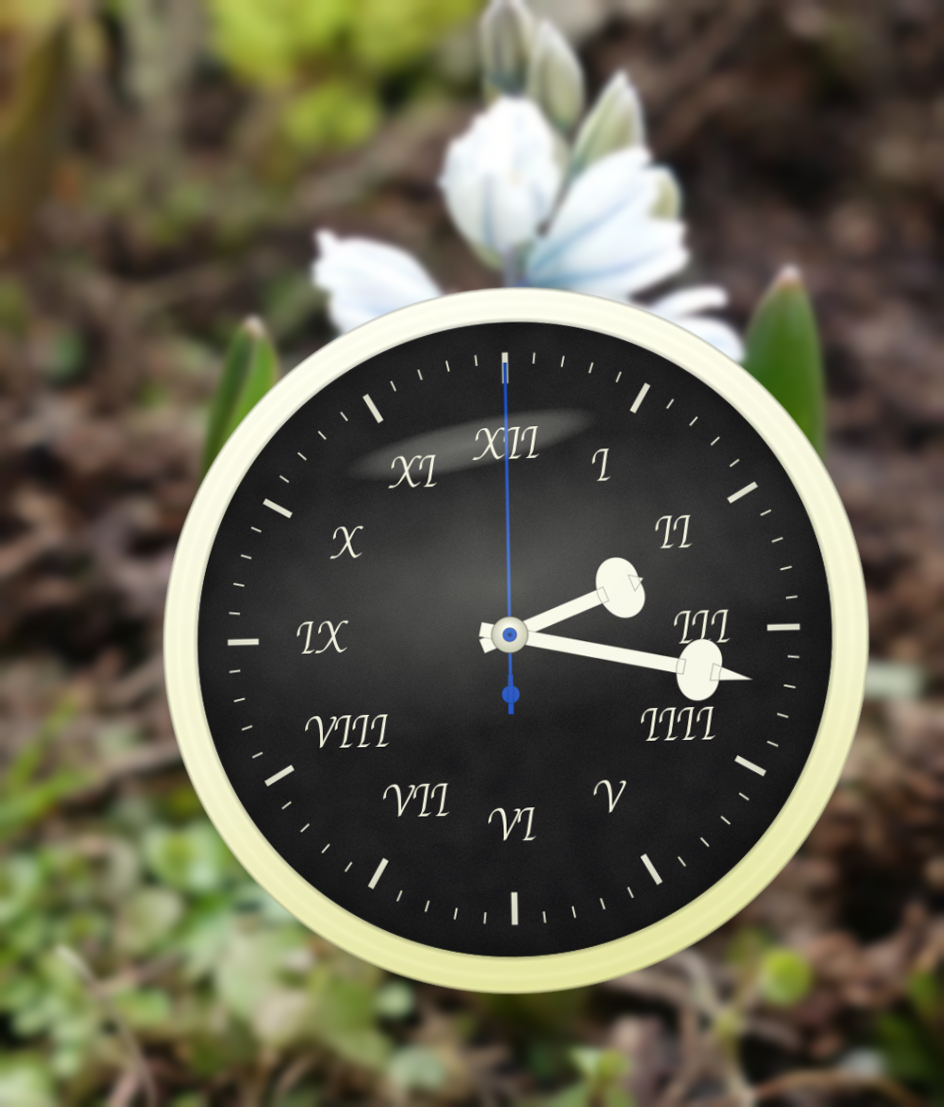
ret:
2.17.00
